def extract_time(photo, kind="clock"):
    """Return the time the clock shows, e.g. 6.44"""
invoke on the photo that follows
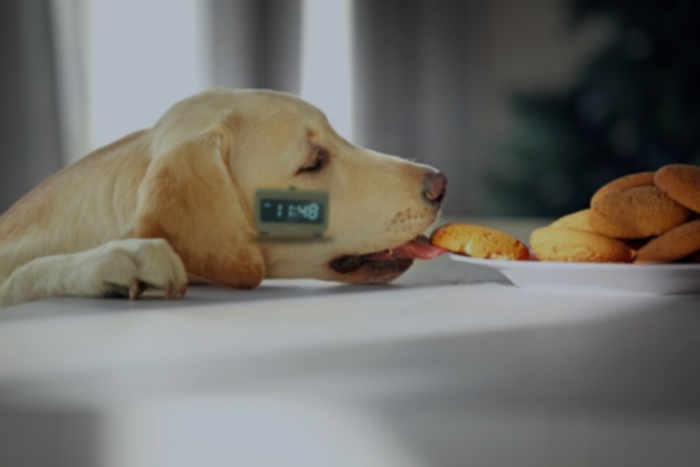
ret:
11.48
